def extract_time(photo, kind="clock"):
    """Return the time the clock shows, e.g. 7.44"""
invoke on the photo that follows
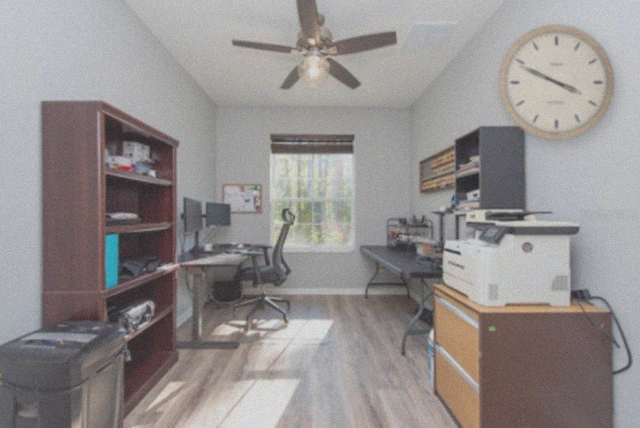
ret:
3.49
